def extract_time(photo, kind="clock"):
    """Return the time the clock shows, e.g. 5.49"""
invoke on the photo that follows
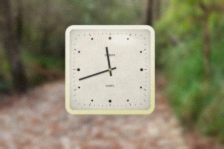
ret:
11.42
